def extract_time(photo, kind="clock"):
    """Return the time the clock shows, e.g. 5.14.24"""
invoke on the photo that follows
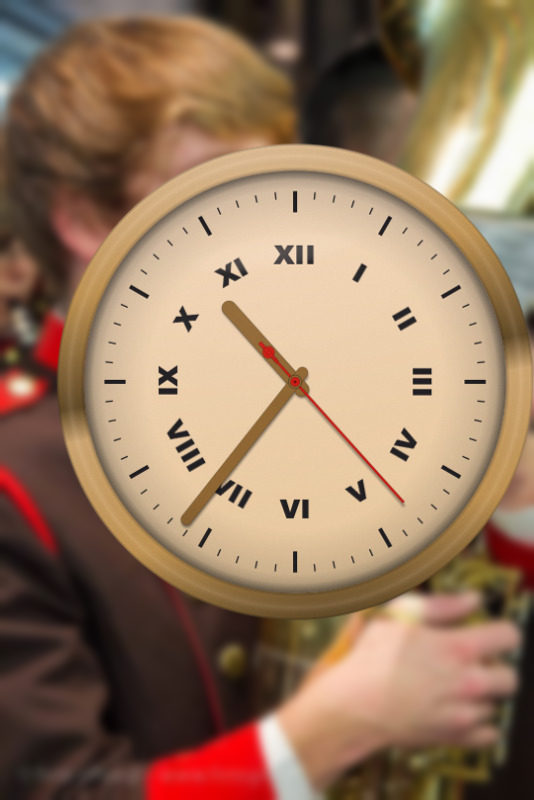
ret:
10.36.23
